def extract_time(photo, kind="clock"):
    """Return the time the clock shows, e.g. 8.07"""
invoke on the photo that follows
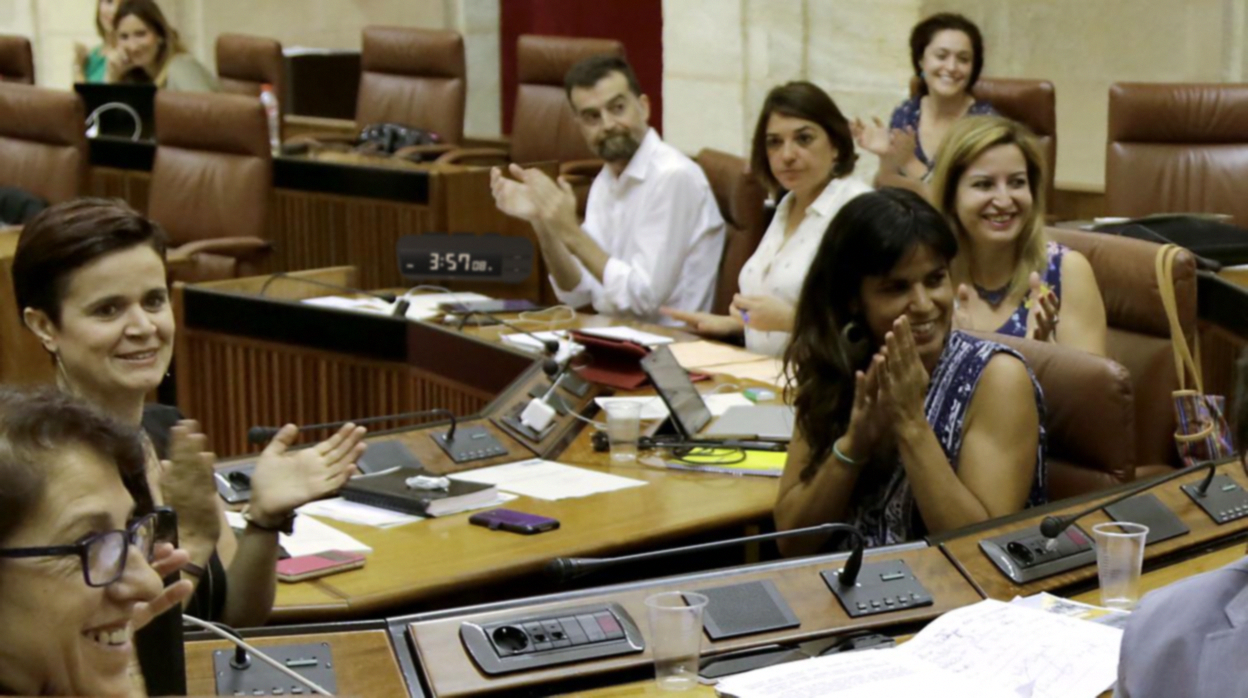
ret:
3.57
